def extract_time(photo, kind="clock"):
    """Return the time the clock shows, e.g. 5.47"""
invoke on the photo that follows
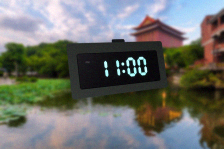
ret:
11.00
